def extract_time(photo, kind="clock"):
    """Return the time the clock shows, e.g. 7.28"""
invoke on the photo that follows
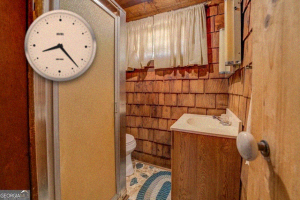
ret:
8.23
